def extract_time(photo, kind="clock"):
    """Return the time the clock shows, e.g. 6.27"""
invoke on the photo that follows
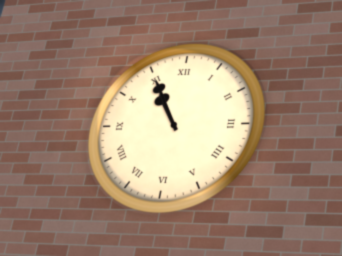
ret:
10.55
